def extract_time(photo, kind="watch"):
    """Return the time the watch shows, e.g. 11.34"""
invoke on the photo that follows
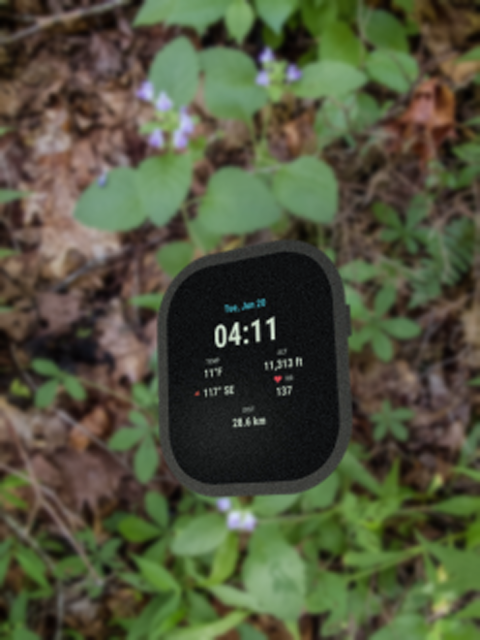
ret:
4.11
